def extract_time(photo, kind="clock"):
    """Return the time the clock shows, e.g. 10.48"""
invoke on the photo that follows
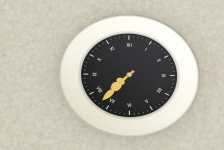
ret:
7.37
